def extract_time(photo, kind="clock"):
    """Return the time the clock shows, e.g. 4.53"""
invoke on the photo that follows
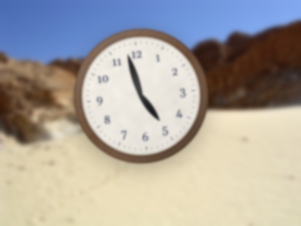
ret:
4.58
